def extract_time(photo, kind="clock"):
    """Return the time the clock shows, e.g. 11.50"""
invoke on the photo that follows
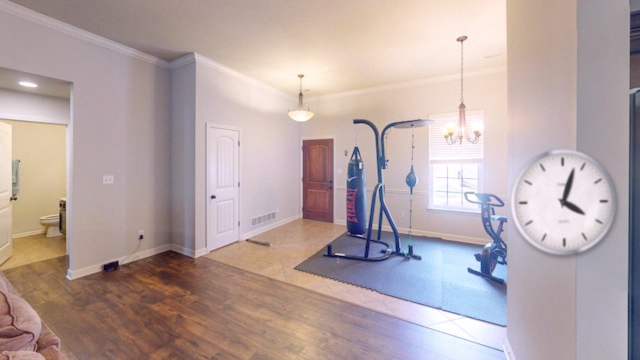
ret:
4.03
